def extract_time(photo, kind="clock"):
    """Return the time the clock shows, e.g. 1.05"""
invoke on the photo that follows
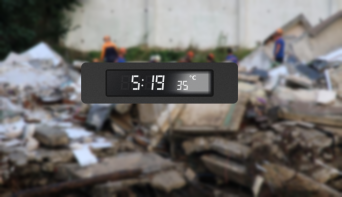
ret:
5.19
